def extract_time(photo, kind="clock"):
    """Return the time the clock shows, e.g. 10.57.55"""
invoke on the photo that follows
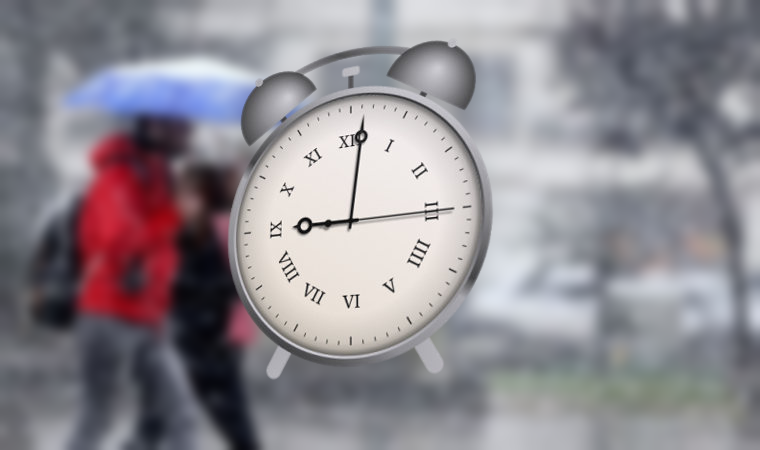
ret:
9.01.15
